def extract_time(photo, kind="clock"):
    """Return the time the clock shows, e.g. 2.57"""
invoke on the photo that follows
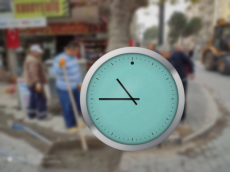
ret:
10.45
